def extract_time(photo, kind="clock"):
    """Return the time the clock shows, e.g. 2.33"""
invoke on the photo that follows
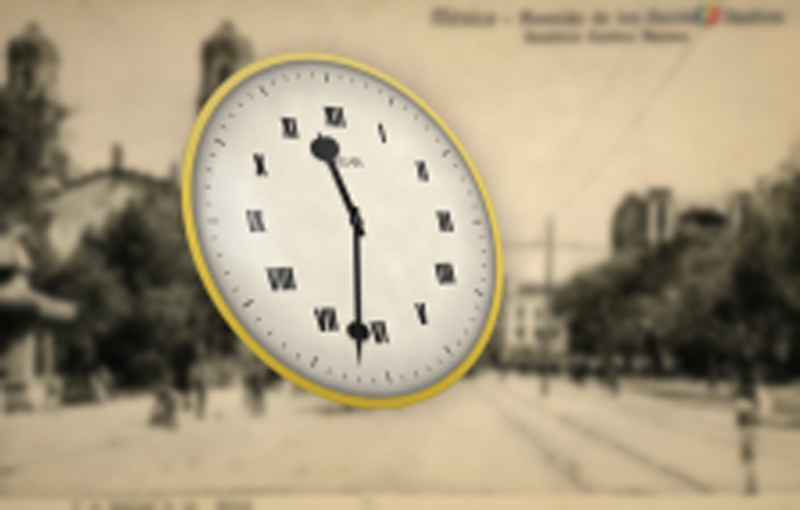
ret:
11.32
